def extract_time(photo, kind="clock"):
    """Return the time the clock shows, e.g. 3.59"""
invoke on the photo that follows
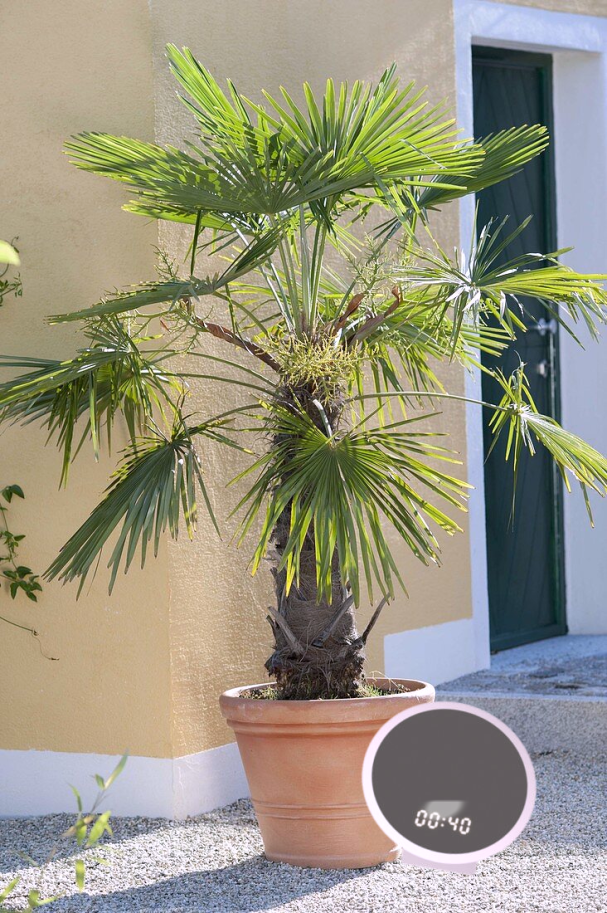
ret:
0.40
